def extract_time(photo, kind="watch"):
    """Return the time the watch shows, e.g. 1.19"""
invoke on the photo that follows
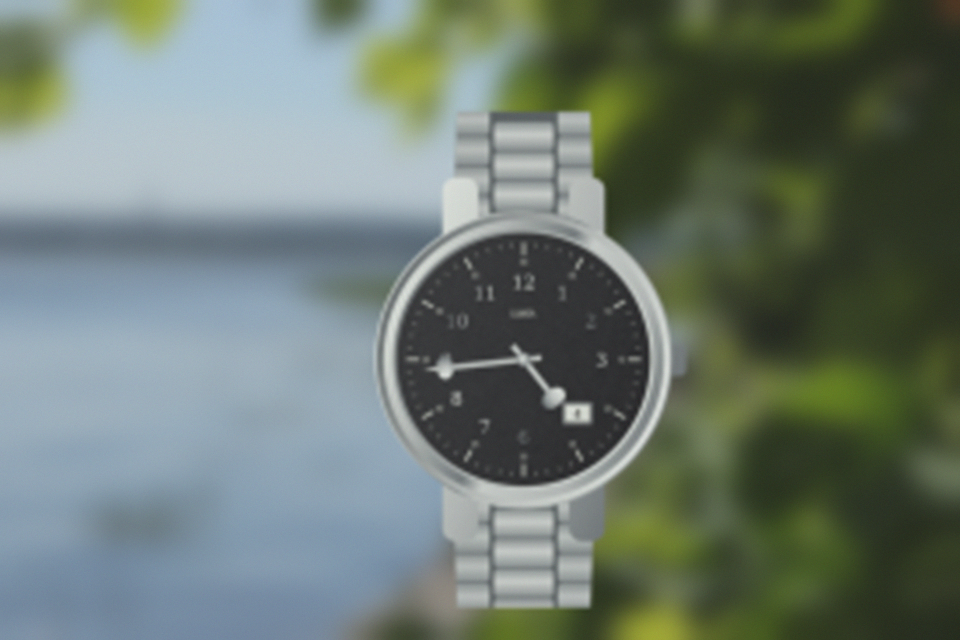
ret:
4.44
